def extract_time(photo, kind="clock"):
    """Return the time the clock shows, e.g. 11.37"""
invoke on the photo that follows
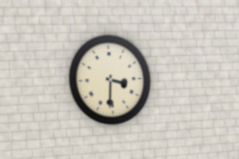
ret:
3.31
